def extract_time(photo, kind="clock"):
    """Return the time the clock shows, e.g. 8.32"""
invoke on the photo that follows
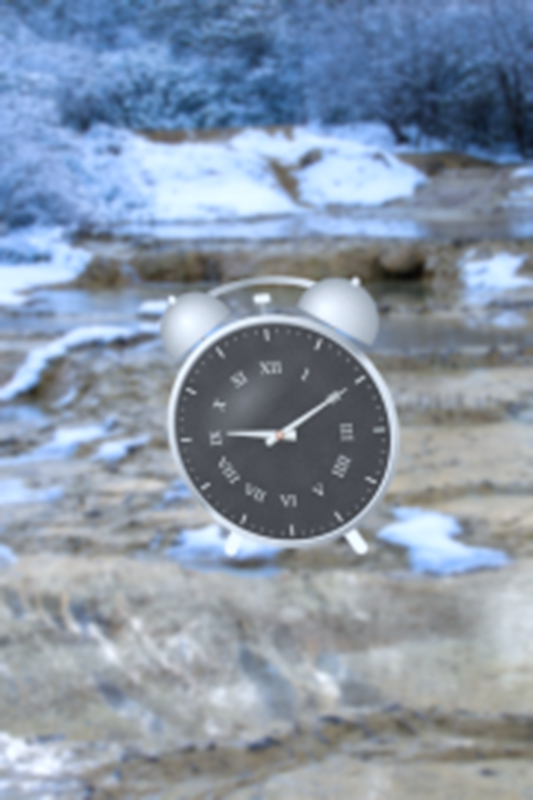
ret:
9.10
